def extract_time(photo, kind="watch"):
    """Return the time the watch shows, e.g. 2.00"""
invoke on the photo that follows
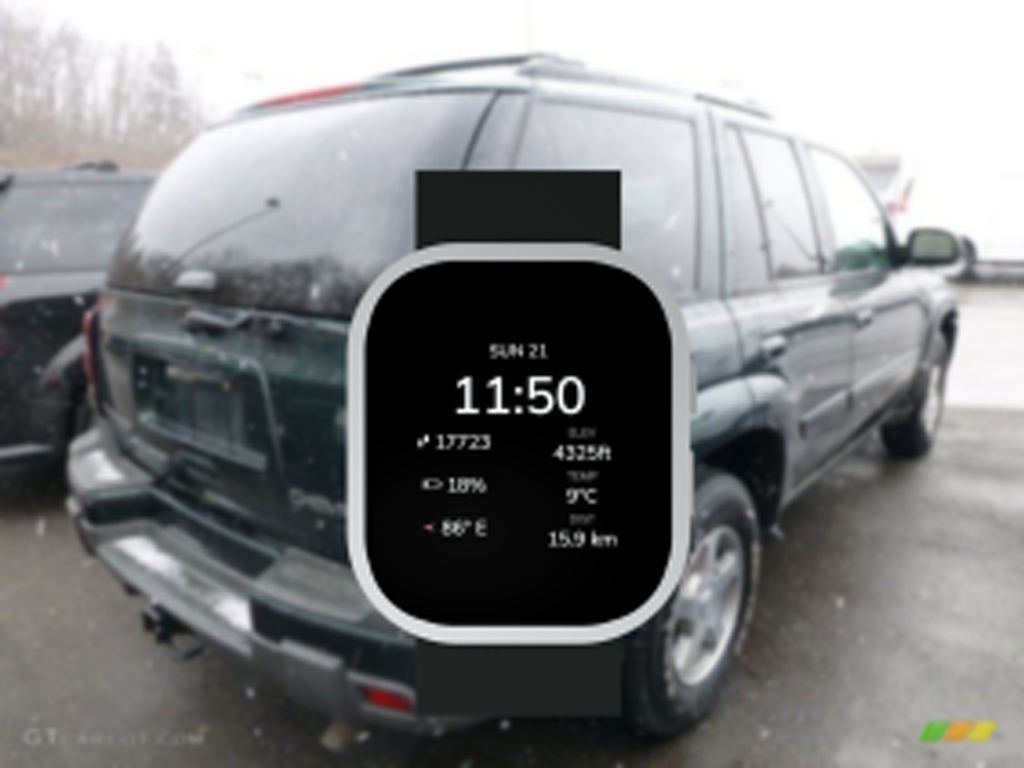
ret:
11.50
